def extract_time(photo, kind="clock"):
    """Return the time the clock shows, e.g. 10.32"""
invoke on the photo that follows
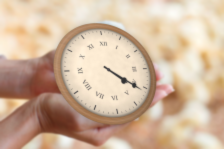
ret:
4.21
